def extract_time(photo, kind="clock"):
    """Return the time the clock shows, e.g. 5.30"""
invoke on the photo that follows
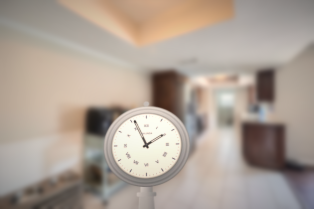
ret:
1.56
